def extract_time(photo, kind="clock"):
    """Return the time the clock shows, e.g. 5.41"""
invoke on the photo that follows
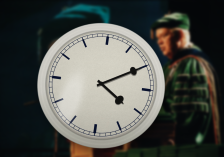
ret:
4.10
